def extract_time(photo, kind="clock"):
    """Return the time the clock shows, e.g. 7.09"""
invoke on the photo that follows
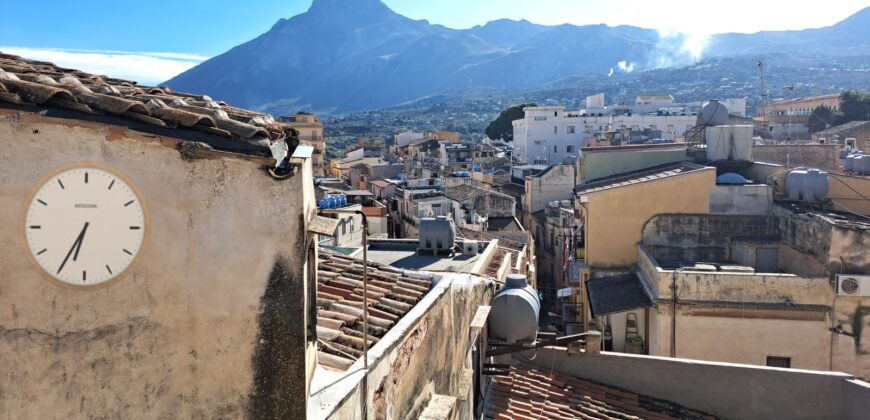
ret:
6.35
